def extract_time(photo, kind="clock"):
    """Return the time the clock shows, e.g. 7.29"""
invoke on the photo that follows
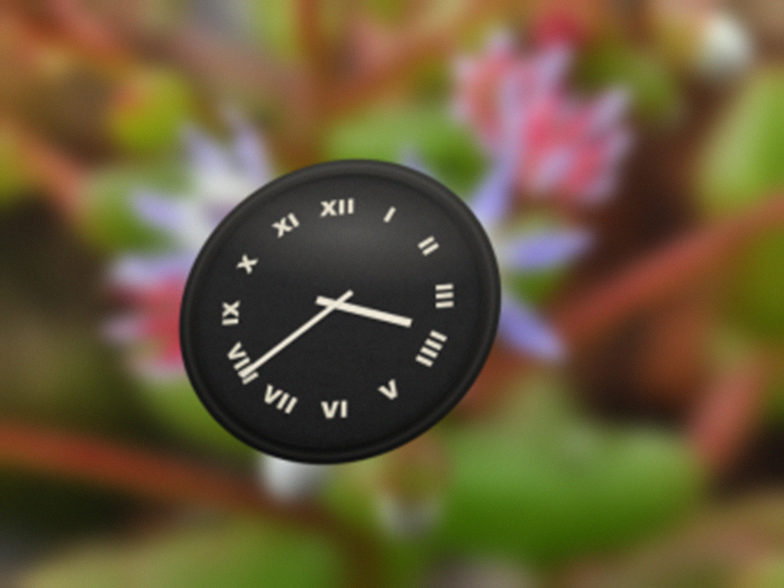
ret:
3.39
